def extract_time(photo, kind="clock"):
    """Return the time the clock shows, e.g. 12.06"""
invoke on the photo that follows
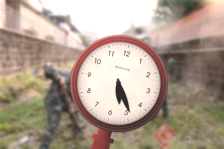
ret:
5.24
